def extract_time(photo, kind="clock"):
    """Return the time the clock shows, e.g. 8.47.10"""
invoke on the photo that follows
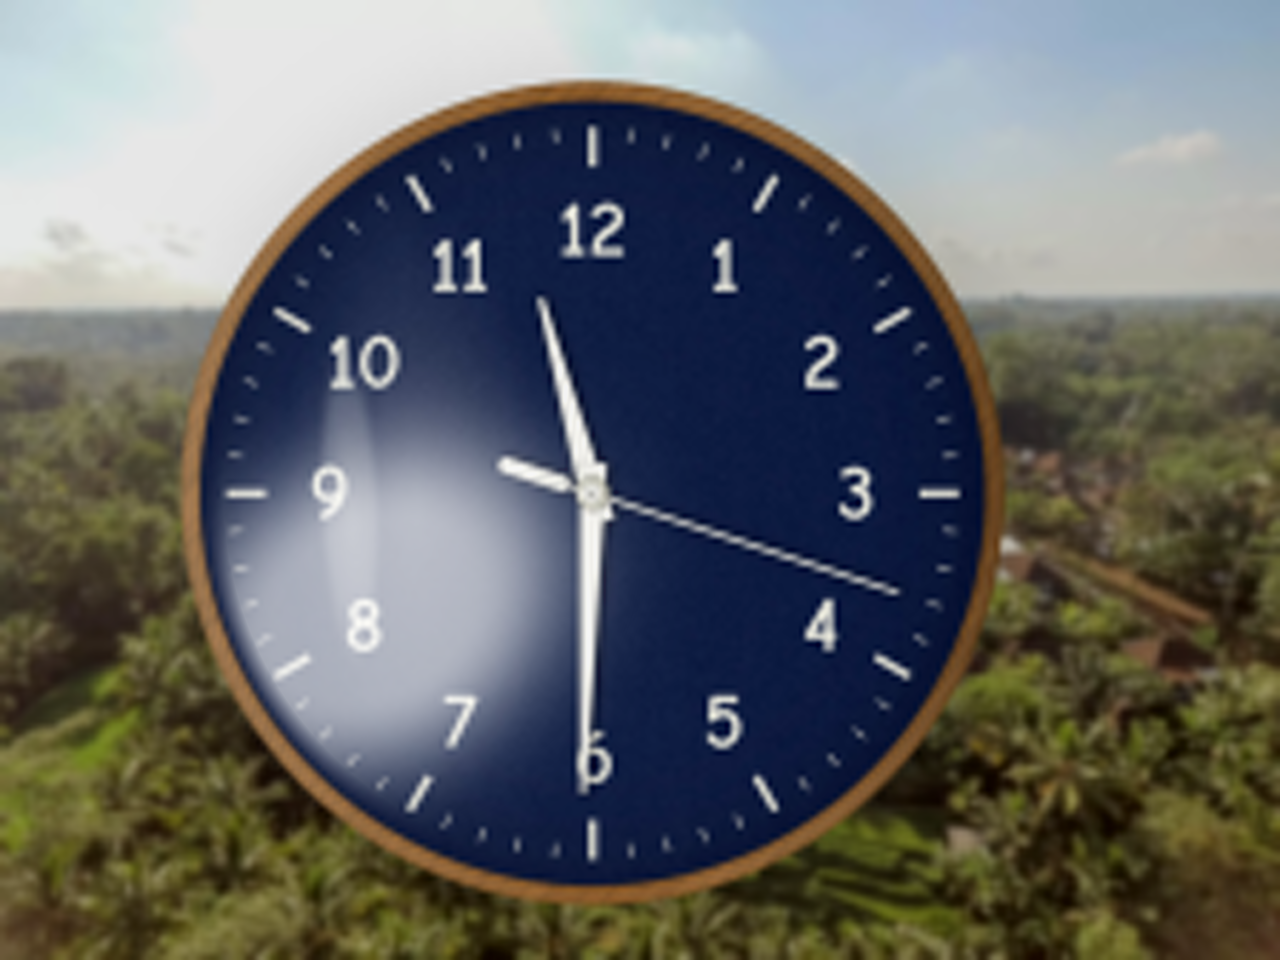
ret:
11.30.18
